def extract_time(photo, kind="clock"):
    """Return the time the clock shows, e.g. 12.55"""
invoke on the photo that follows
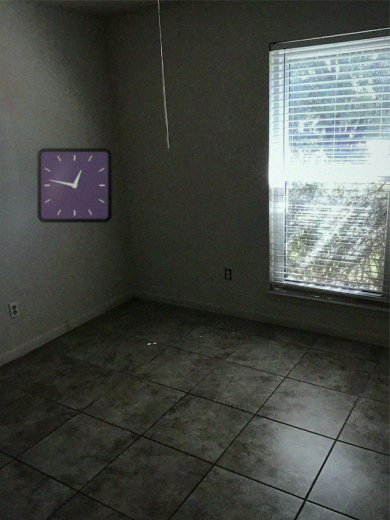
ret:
12.47
